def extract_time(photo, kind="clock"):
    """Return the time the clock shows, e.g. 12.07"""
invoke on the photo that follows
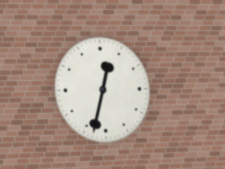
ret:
12.33
